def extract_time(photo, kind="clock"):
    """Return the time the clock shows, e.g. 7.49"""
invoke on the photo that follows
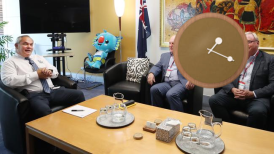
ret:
1.19
